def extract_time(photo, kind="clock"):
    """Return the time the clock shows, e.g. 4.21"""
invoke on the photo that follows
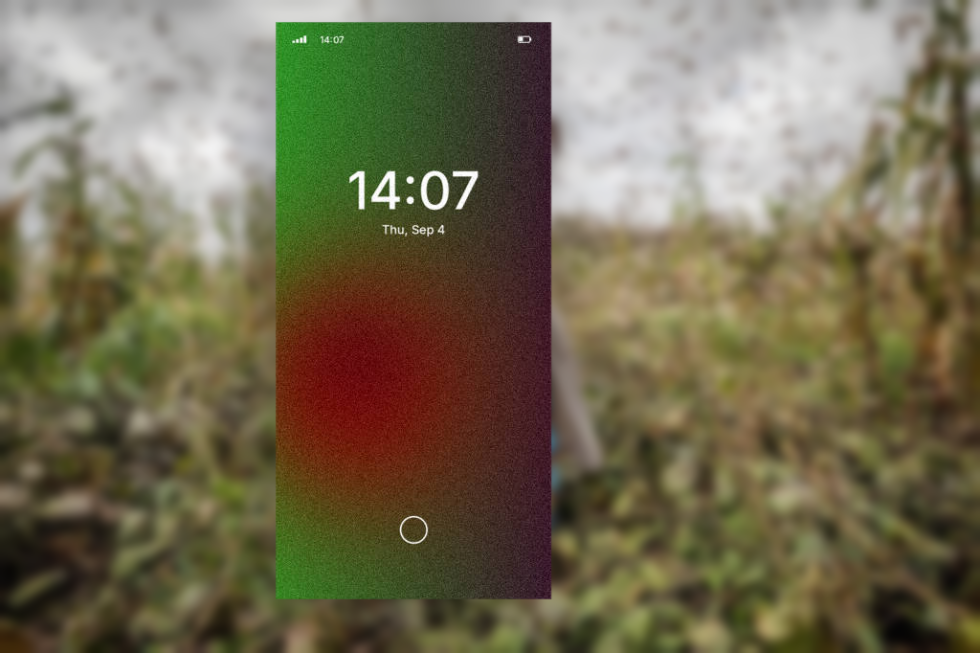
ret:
14.07
